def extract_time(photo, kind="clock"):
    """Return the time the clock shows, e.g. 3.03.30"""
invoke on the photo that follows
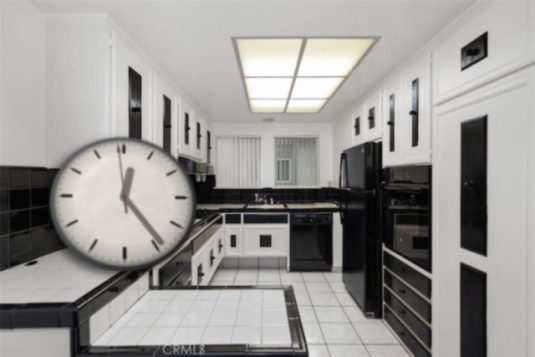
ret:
12.23.59
